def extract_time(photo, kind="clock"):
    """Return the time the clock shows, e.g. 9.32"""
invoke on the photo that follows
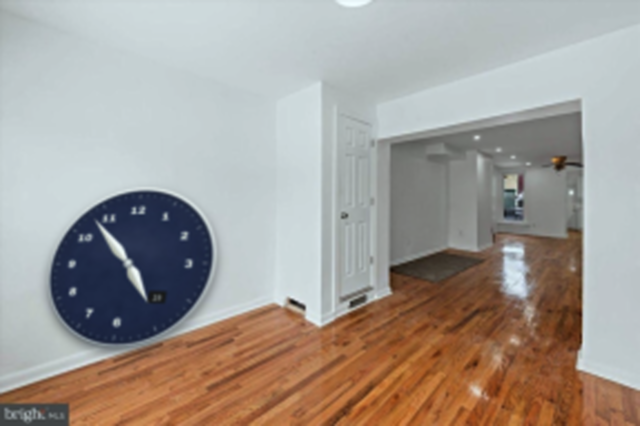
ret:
4.53
